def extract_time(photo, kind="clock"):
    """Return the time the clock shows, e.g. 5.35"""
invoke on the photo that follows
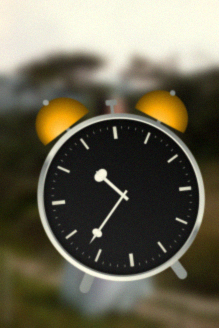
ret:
10.37
